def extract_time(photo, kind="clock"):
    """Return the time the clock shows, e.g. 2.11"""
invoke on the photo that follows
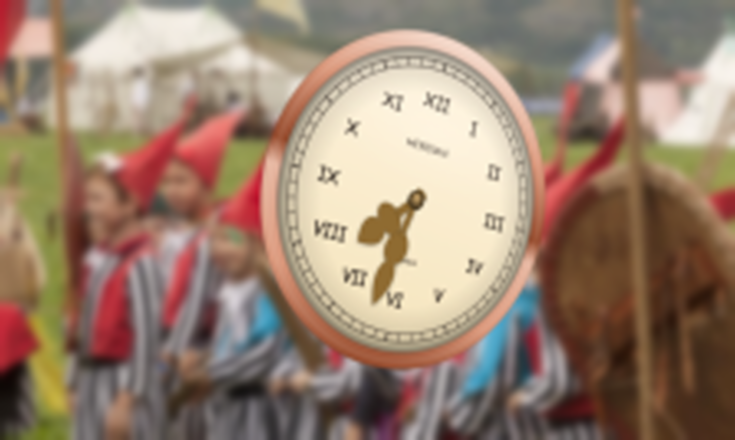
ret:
7.32
